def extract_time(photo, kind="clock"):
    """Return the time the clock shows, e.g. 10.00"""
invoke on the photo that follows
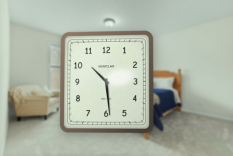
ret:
10.29
